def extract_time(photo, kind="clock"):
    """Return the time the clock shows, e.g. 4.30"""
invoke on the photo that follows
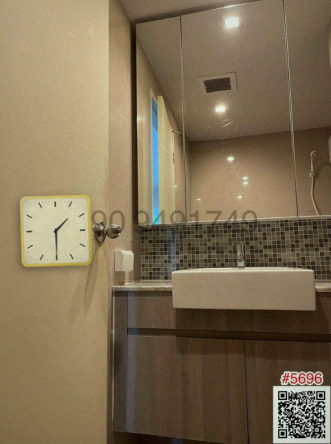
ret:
1.30
